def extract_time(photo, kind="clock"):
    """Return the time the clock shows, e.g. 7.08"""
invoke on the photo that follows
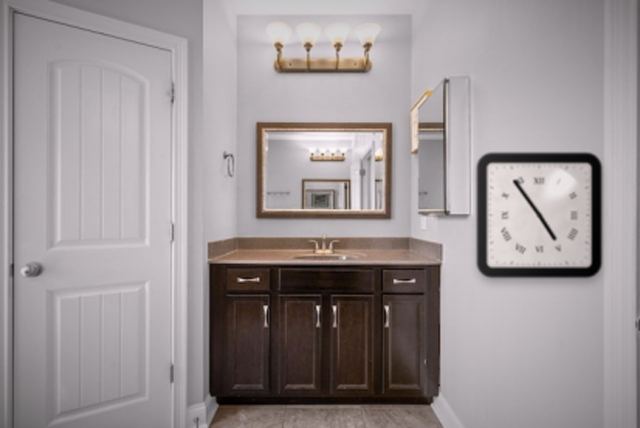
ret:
4.54
